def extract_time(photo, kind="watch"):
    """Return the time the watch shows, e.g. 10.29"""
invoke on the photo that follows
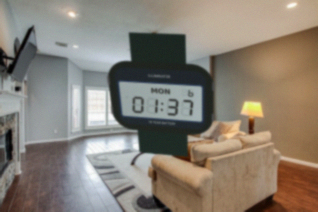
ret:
1.37
